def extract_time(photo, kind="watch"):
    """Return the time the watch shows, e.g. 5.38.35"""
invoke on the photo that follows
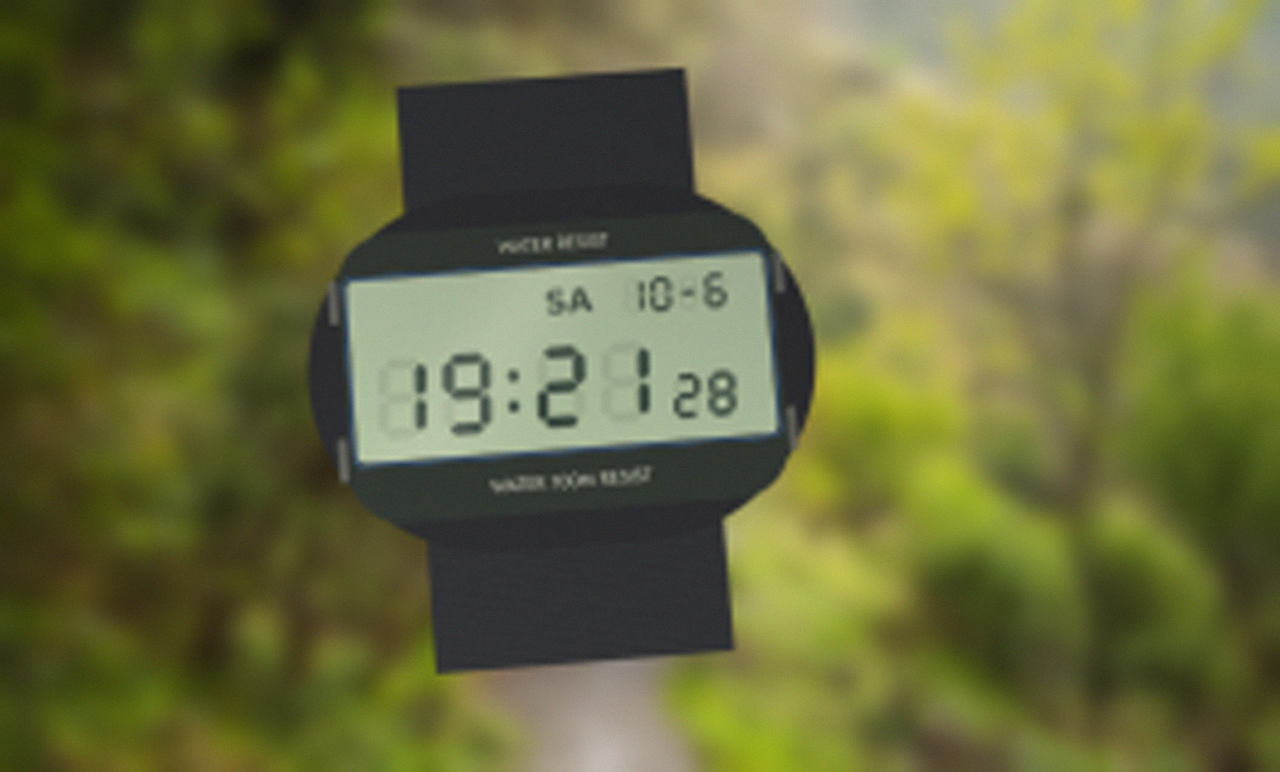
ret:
19.21.28
